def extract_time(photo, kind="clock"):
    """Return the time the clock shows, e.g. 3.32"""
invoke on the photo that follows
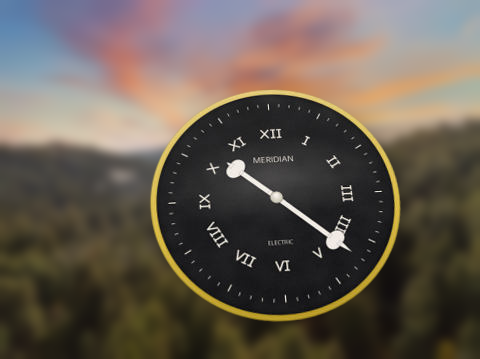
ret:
10.22
